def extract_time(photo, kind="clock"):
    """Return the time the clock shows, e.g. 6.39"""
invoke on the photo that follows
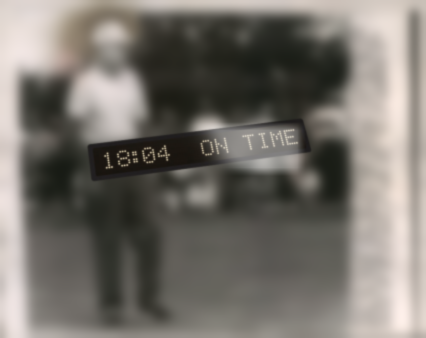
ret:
18.04
